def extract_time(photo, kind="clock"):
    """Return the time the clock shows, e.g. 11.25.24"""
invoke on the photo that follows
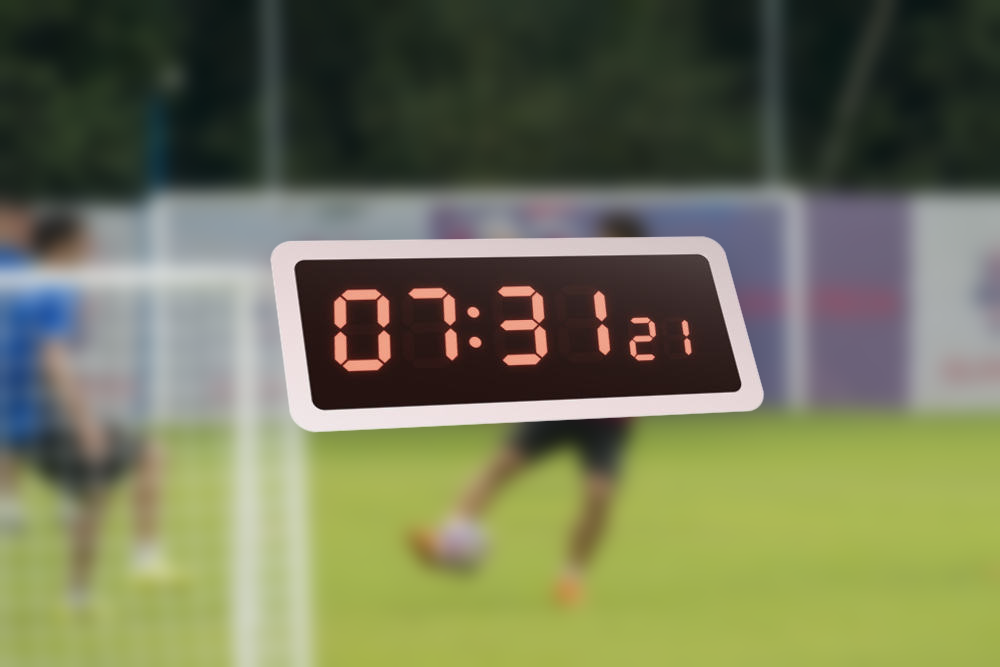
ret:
7.31.21
